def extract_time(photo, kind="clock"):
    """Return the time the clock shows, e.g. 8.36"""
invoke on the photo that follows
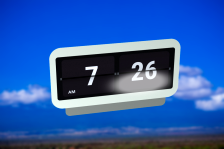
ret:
7.26
